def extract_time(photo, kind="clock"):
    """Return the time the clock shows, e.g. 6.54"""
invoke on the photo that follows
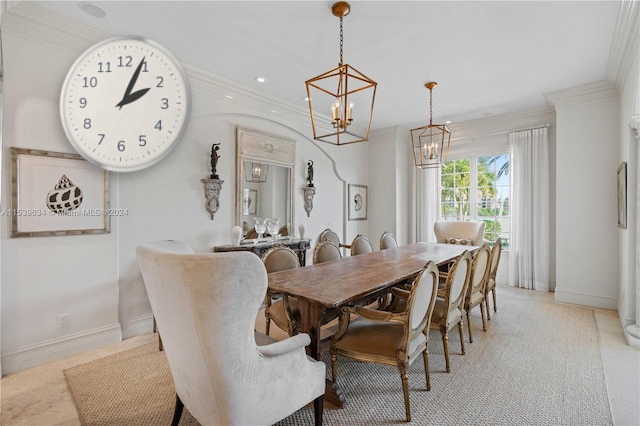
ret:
2.04
